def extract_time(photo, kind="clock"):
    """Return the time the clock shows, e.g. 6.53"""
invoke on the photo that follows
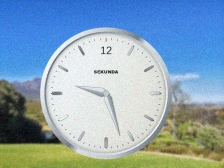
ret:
9.27
